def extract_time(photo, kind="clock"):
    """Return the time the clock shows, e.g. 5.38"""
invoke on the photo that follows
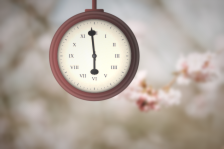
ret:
5.59
